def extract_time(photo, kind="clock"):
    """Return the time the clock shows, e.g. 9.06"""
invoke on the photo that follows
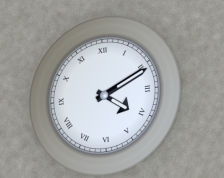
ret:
4.11
